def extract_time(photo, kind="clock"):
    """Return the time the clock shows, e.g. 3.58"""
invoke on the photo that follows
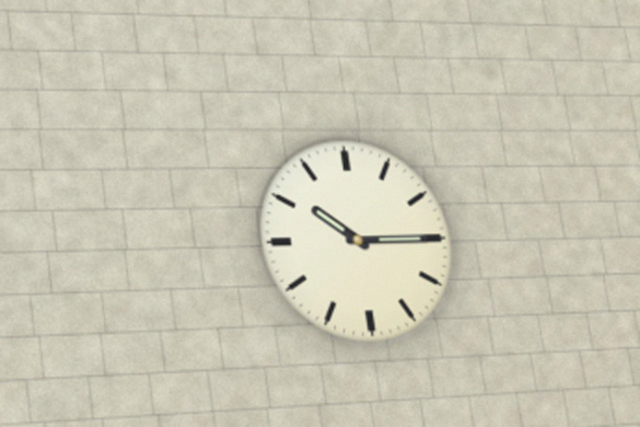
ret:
10.15
